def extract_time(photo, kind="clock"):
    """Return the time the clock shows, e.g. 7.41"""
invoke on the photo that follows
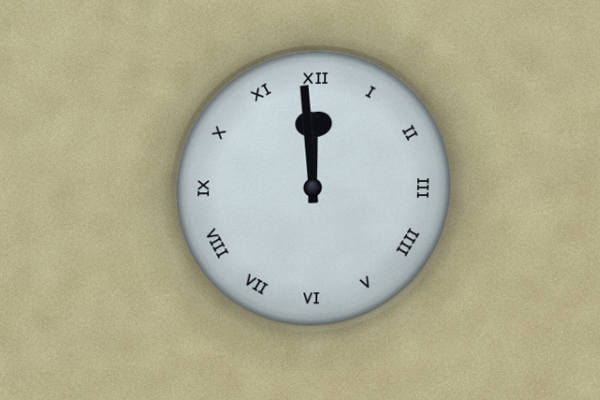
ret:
11.59
